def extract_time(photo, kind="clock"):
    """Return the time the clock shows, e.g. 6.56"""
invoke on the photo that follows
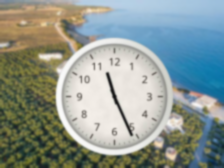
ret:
11.26
